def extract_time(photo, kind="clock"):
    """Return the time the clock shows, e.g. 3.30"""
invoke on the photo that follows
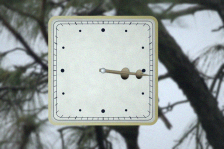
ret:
3.16
